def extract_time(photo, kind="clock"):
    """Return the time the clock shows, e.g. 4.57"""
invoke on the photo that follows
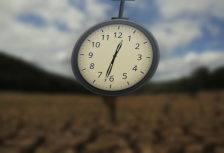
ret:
12.32
